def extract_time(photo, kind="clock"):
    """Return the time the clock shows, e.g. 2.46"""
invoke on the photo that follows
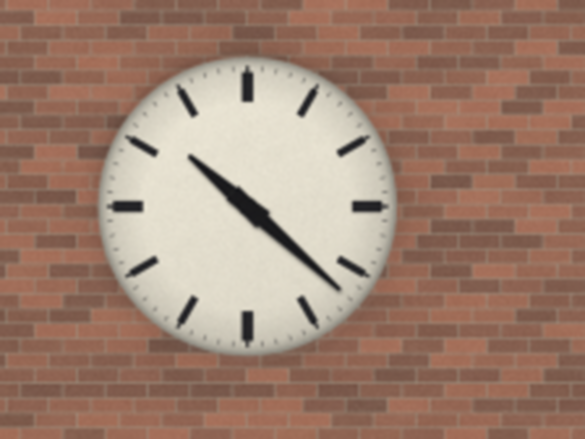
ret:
10.22
